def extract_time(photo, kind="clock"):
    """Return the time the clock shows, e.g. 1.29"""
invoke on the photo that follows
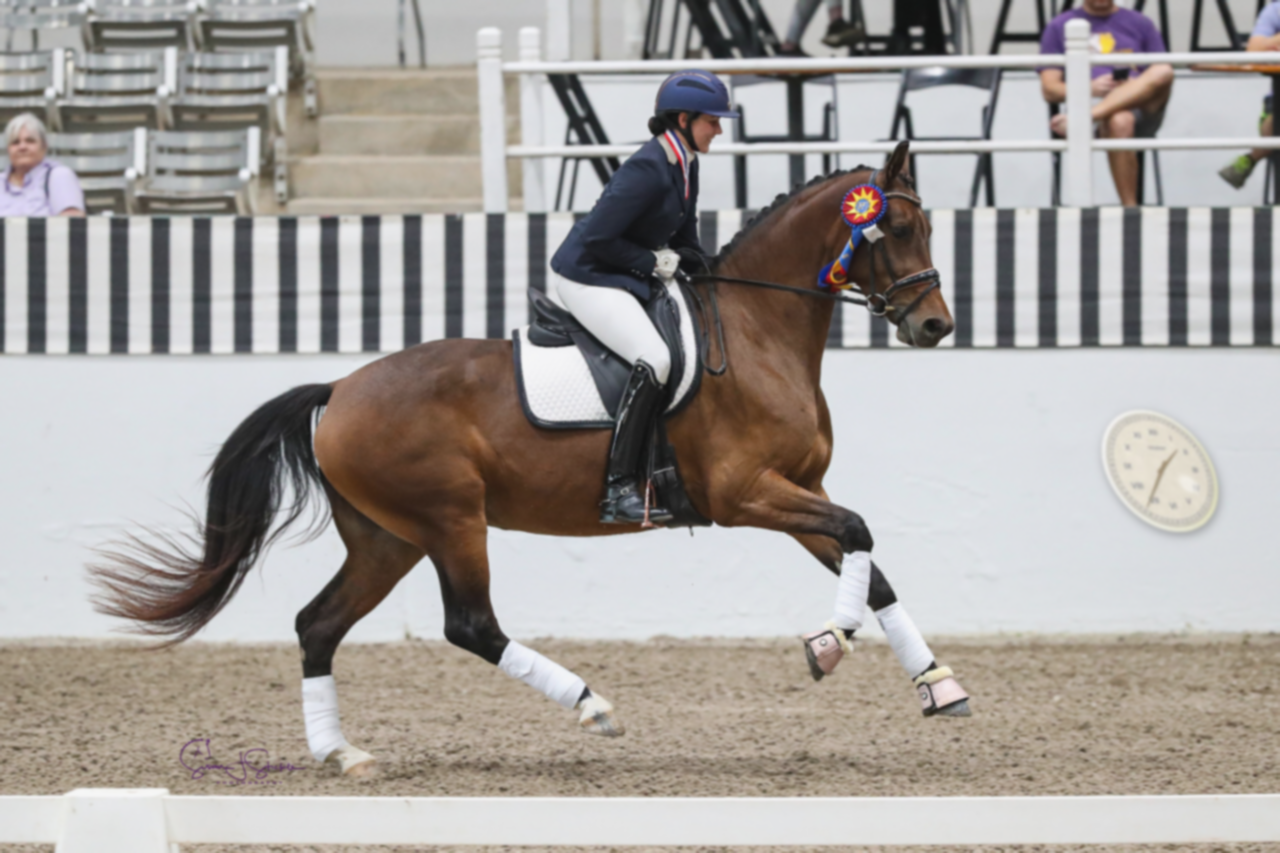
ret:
1.36
